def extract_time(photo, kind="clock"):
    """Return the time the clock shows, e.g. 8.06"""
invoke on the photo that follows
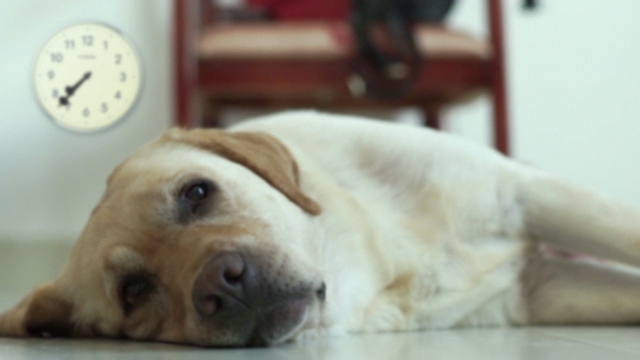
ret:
7.37
